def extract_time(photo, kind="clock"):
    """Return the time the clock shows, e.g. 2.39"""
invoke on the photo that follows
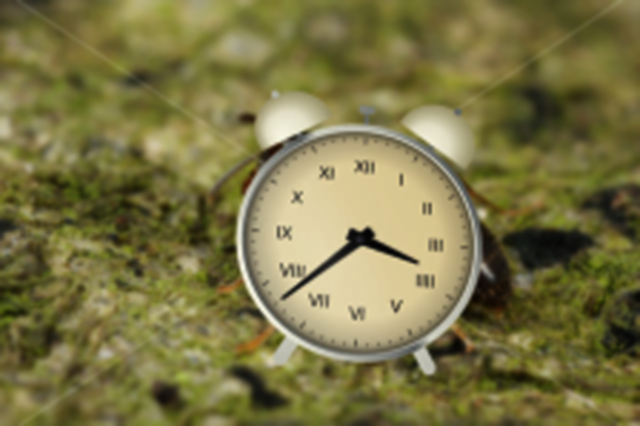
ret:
3.38
